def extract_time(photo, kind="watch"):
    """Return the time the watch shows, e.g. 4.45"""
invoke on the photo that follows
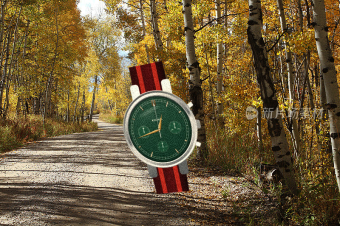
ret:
12.43
